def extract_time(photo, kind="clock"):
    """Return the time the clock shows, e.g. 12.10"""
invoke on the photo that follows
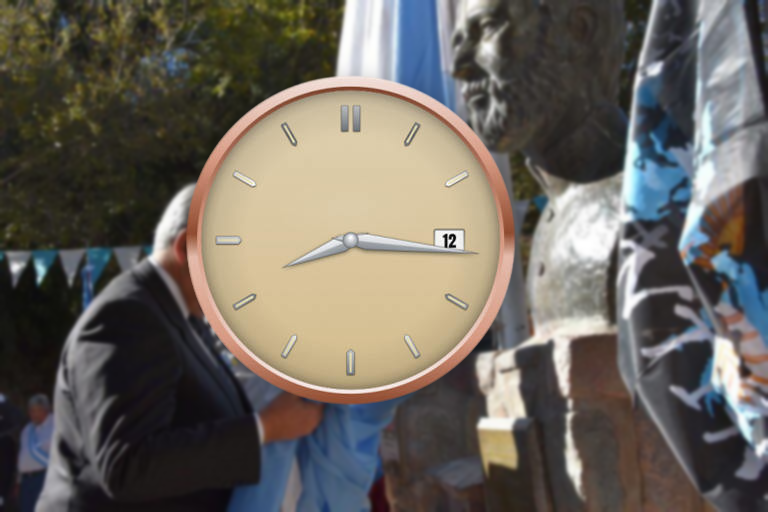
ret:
8.16
